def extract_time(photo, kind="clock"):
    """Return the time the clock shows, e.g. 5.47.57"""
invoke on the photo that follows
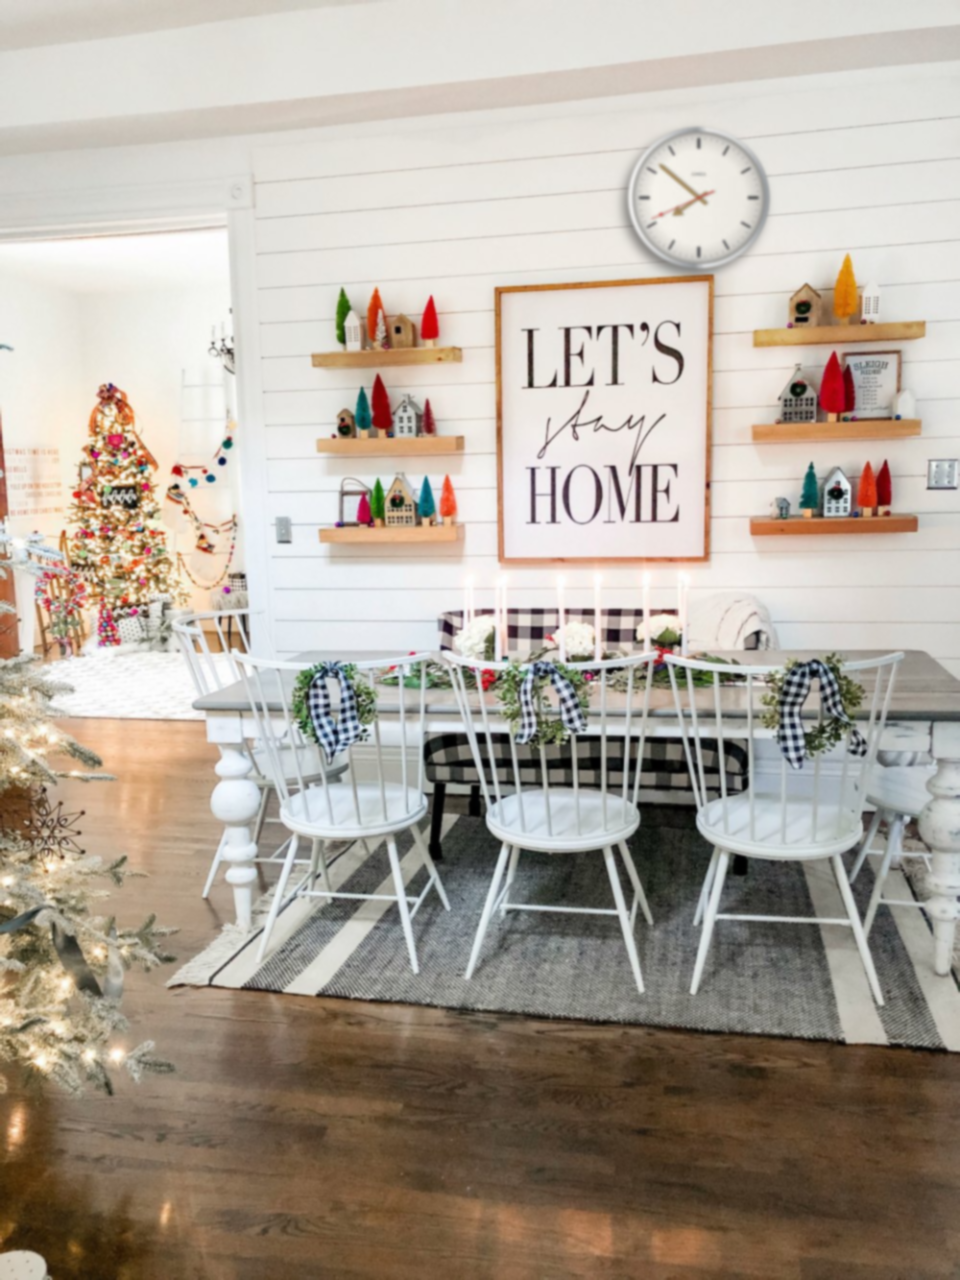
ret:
7.51.41
